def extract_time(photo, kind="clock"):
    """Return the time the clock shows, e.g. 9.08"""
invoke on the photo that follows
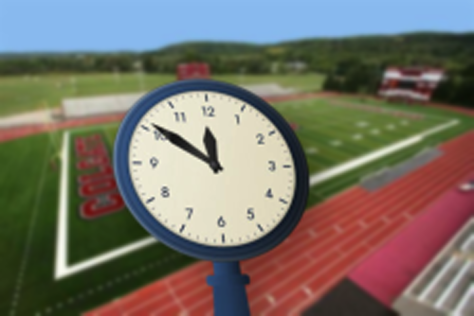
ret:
11.51
